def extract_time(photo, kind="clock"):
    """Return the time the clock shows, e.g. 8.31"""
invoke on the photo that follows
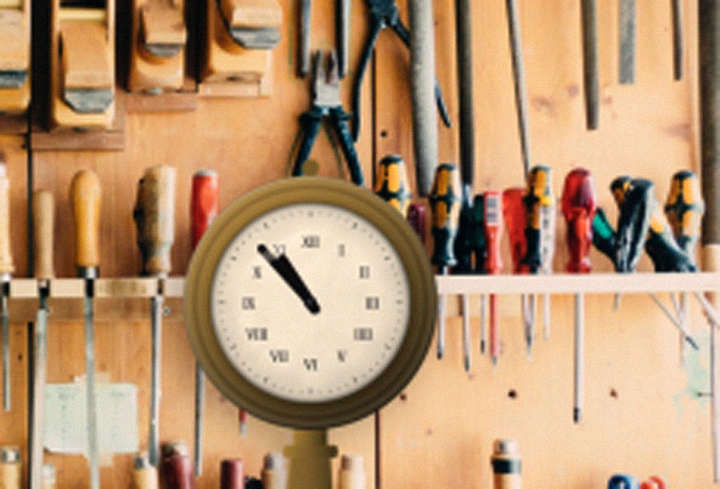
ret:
10.53
